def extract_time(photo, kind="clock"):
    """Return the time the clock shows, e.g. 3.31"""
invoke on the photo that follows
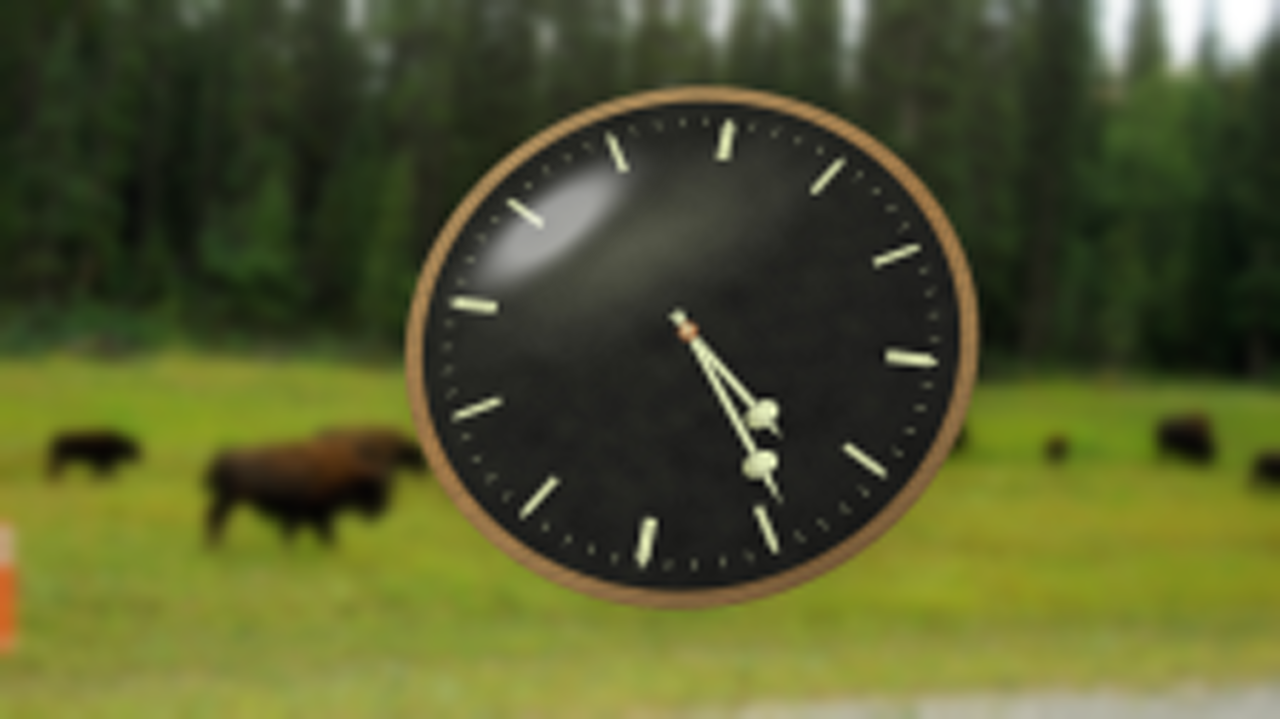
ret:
4.24
